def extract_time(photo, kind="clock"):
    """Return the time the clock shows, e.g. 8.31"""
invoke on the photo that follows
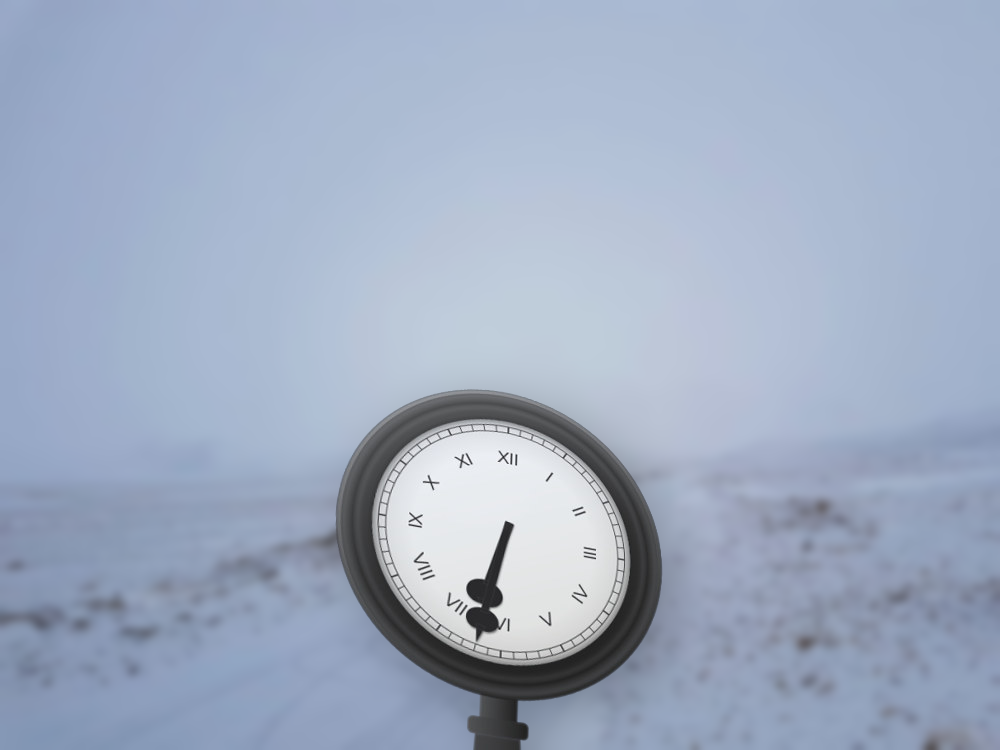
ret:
6.32
